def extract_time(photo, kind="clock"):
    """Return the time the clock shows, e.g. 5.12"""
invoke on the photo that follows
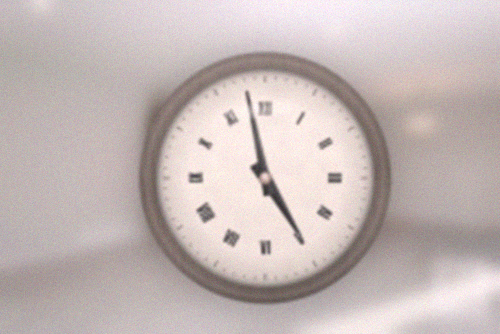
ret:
4.58
